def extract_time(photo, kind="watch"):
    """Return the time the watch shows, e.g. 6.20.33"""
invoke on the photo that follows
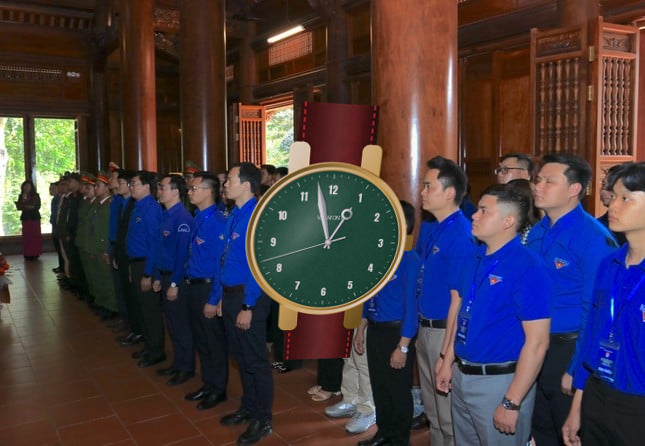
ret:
12.57.42
